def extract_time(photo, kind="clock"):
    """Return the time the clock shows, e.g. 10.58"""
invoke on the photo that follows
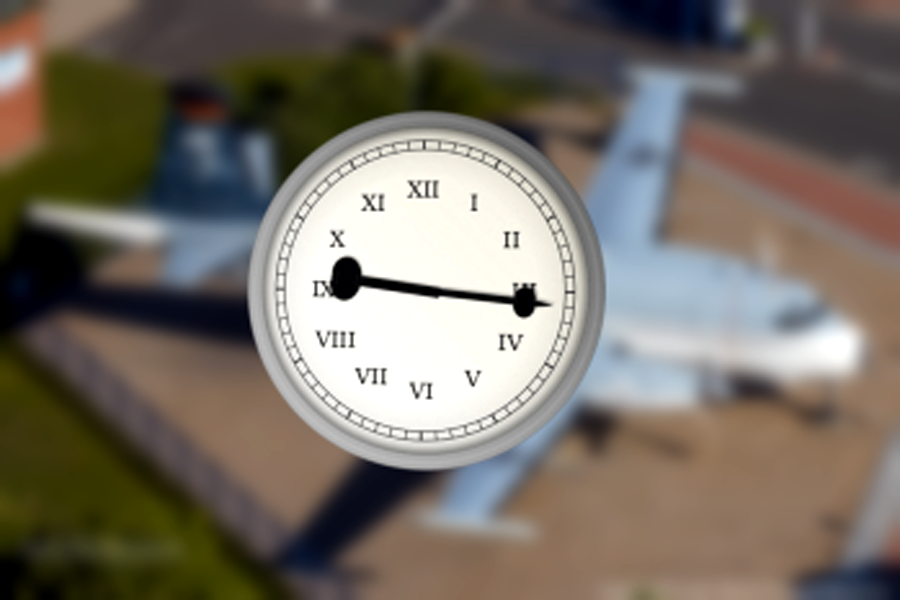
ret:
9.16
